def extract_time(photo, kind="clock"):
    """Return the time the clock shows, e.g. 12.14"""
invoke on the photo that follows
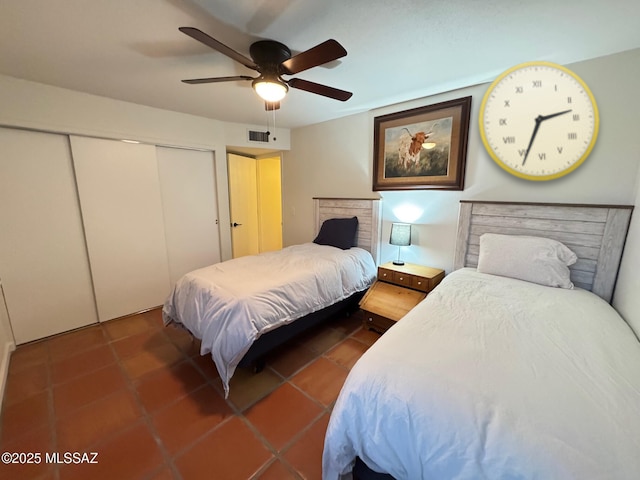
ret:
2.34
